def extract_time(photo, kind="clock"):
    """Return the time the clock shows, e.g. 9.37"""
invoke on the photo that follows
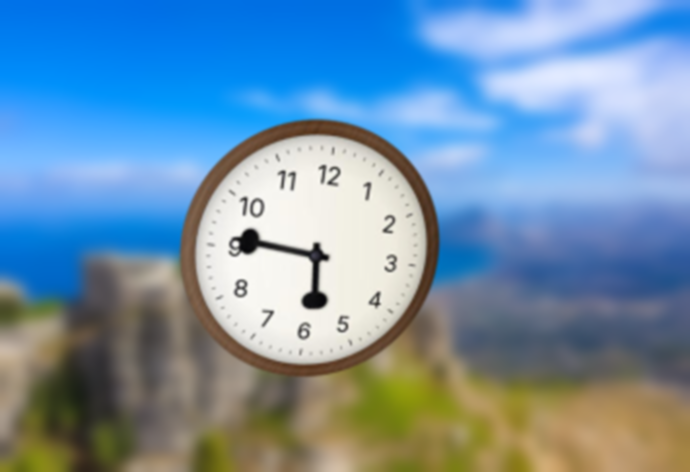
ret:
5.46
